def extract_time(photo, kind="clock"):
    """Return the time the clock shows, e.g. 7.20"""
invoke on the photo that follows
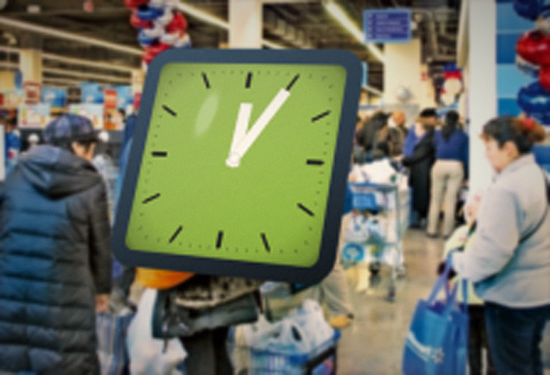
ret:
12.05
